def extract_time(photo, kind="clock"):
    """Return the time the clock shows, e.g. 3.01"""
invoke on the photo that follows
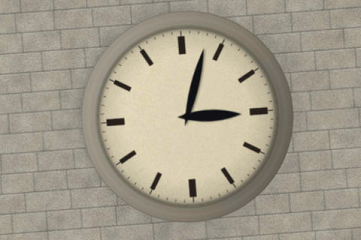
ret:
3.03
